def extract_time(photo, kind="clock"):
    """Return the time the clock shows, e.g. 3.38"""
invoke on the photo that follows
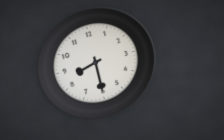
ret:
8.30
